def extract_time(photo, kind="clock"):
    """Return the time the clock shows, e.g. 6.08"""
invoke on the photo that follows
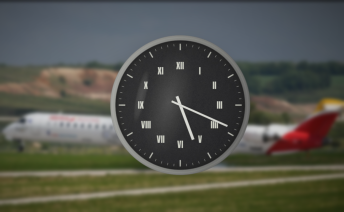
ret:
5.19
